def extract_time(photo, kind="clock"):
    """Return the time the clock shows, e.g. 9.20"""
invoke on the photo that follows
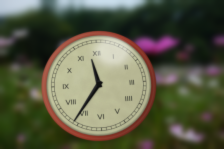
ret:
11.36
